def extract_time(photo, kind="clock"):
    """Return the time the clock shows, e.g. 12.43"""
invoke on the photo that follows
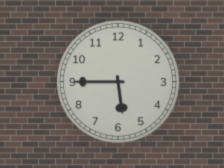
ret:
5.45
